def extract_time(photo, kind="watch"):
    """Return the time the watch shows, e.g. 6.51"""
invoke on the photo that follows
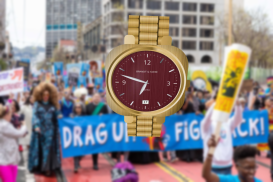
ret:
6.48
